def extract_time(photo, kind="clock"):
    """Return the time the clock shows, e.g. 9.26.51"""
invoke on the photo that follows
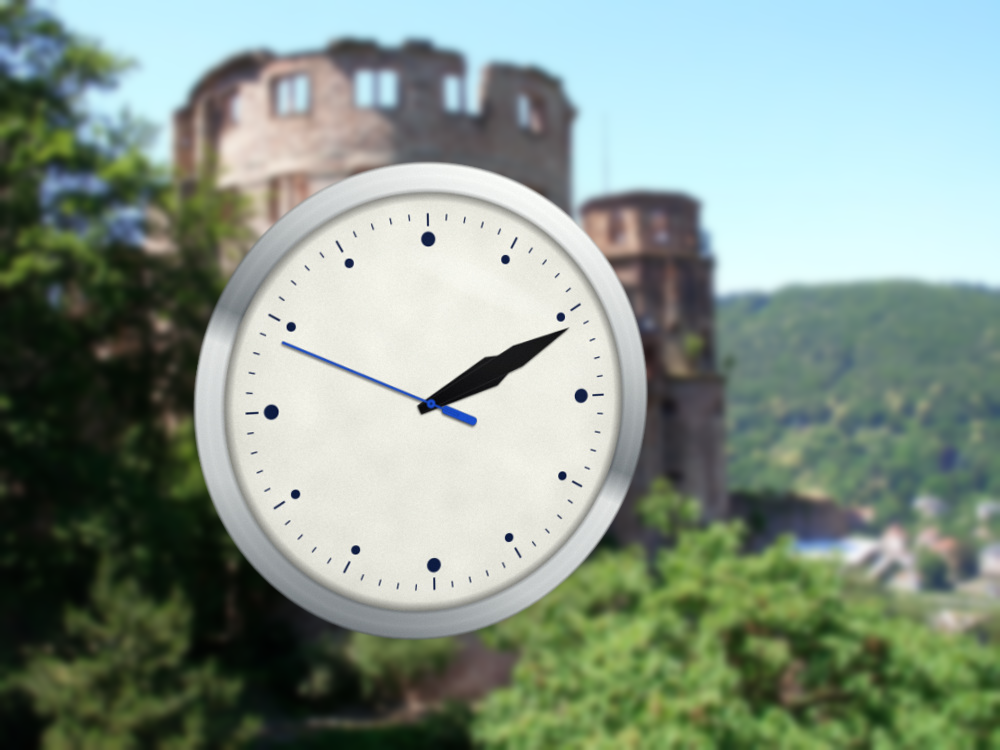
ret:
2.10.49
